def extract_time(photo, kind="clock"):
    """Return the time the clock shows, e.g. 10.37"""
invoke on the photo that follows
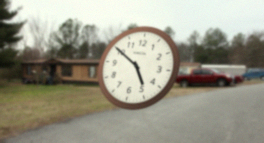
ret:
4.50
